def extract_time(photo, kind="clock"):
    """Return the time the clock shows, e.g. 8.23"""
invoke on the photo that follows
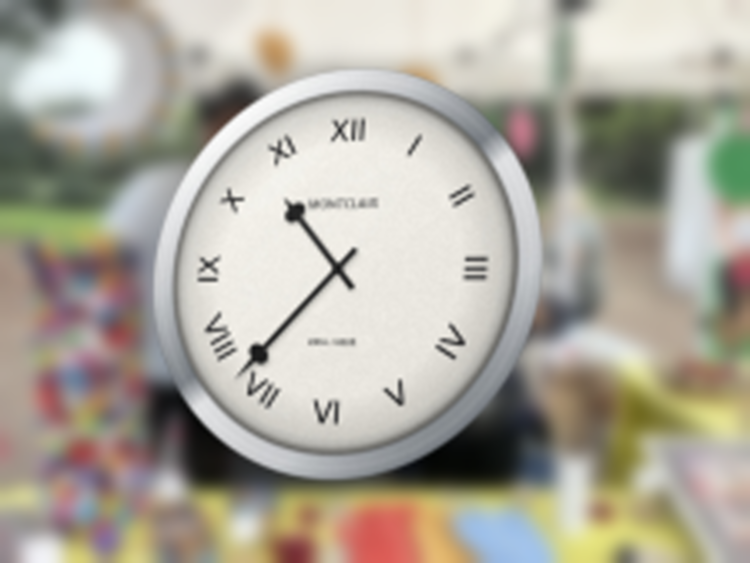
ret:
10.37
